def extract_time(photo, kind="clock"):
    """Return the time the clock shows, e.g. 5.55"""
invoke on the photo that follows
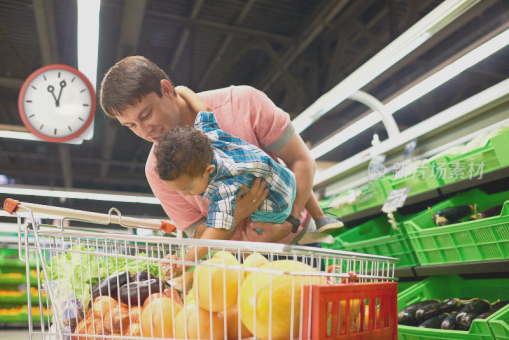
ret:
11.02
